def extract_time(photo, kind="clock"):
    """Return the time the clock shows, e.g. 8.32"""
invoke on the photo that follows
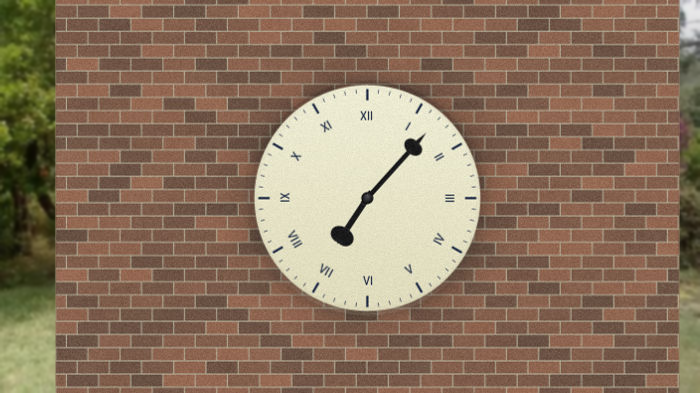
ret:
7.07
